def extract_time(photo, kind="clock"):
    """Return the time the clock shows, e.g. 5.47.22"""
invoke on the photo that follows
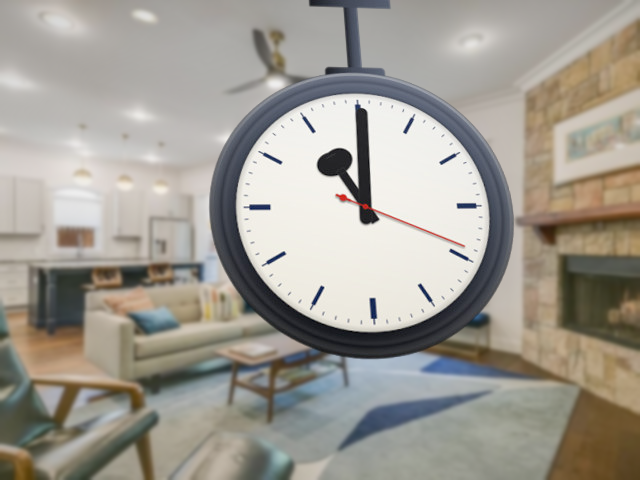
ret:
11.00.19
